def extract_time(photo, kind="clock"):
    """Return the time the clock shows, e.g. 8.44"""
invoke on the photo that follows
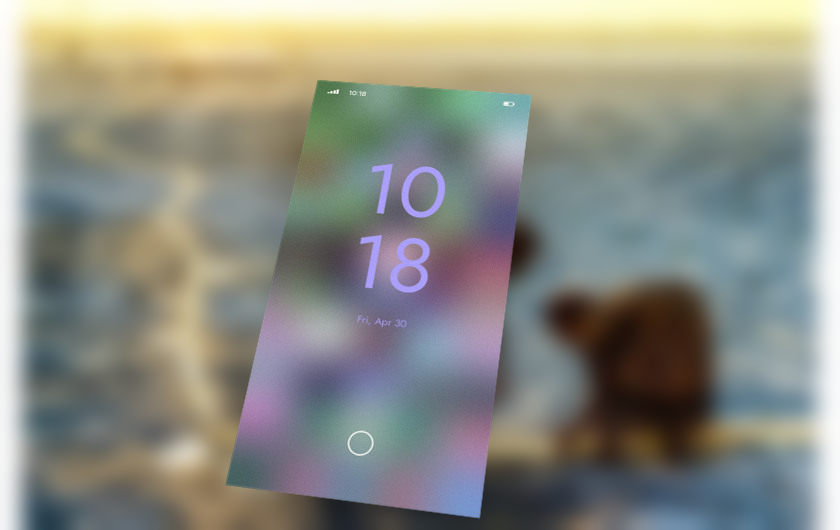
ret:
10.18
